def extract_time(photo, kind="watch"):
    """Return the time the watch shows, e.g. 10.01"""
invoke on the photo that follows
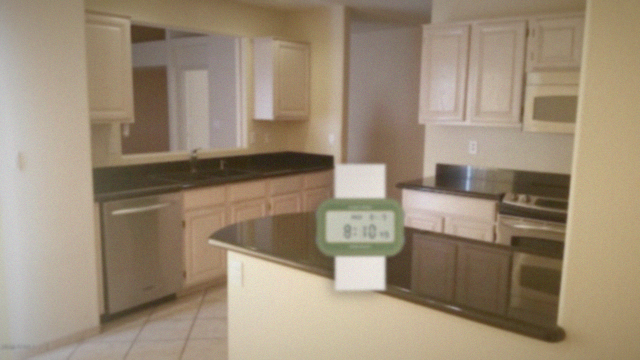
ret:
8.10
